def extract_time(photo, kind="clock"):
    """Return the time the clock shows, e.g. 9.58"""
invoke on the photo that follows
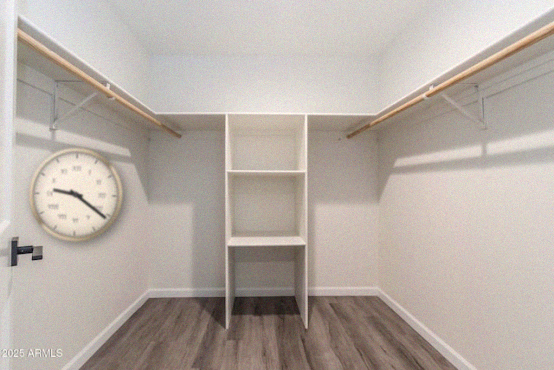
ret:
9.21
